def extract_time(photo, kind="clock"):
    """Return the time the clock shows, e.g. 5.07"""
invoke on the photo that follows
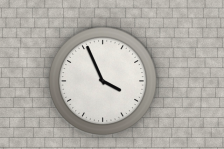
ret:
3.56
